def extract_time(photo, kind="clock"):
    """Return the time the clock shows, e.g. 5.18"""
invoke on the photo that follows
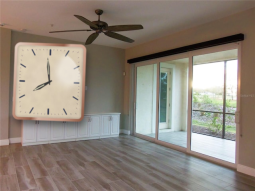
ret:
7.59
